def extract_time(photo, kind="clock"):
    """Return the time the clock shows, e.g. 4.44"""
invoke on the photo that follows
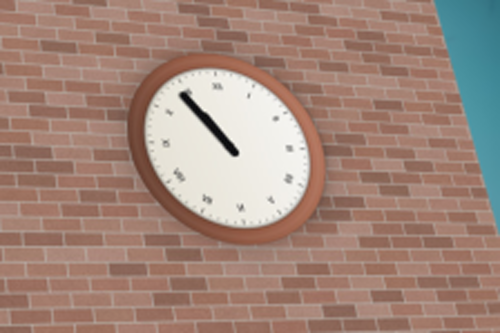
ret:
10.54
